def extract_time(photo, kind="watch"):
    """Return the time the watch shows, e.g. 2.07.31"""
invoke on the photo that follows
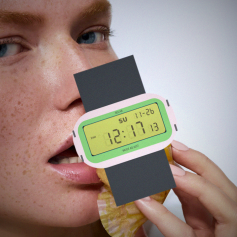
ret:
12.17.13
